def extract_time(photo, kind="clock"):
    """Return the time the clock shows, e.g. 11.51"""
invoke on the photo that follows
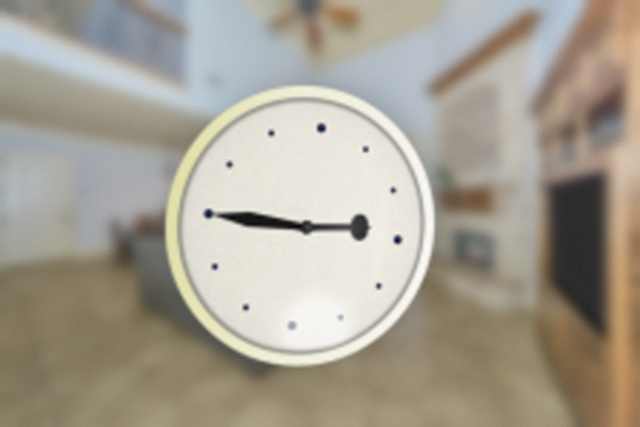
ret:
2.45
